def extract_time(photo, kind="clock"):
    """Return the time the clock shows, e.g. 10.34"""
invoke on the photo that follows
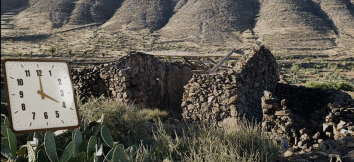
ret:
4.00
